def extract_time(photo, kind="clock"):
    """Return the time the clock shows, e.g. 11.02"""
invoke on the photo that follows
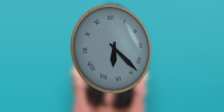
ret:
6.23
